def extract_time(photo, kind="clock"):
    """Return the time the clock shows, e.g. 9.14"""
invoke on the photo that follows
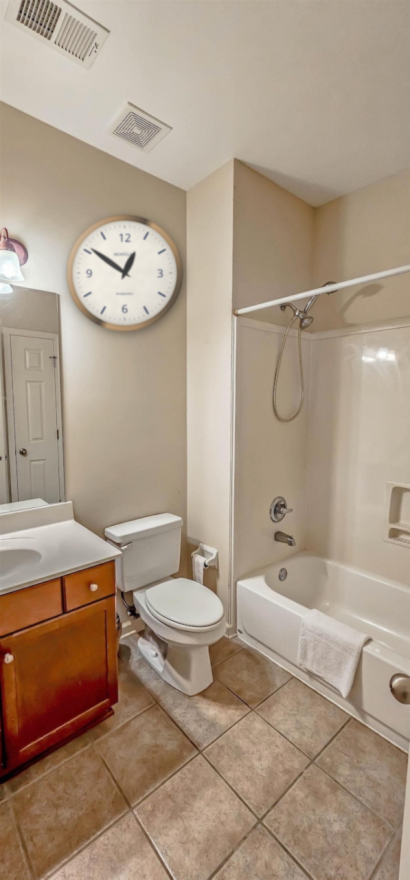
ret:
12.51
